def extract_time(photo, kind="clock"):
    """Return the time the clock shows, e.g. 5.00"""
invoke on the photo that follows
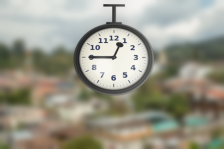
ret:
12.45
